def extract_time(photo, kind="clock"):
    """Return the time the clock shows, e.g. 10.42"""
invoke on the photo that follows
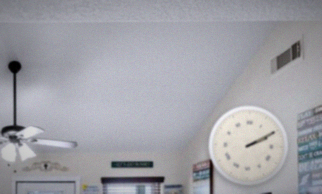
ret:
2.10
